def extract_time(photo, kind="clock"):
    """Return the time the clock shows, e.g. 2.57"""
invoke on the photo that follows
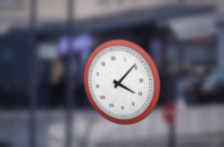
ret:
4.09
